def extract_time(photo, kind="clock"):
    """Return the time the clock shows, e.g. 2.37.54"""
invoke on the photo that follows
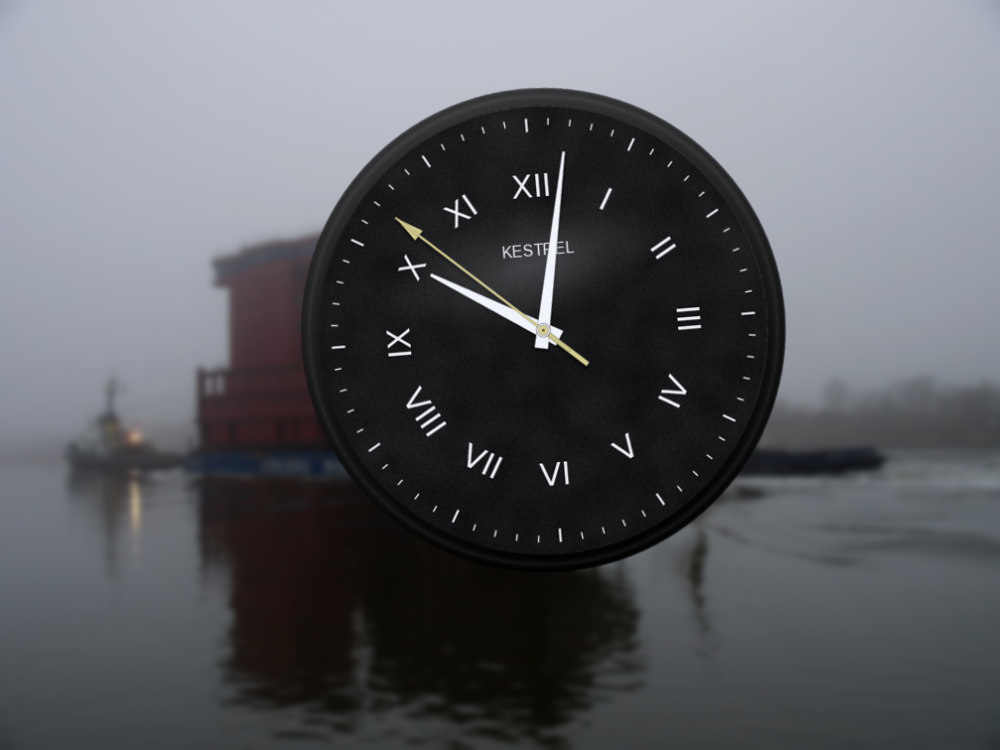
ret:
10.01.52
